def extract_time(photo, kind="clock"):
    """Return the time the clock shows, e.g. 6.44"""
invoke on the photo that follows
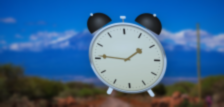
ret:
1.46
